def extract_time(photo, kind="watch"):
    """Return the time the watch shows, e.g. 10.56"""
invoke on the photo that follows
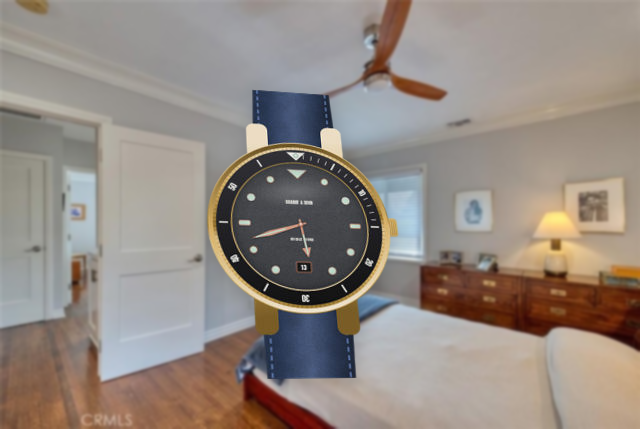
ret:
5.42
